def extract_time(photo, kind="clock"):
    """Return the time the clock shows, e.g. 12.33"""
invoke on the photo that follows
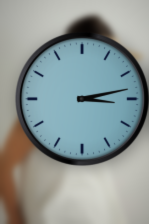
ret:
3.13
